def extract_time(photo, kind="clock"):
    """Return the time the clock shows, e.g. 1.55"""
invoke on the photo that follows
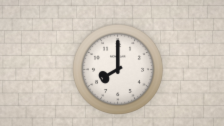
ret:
8.00
